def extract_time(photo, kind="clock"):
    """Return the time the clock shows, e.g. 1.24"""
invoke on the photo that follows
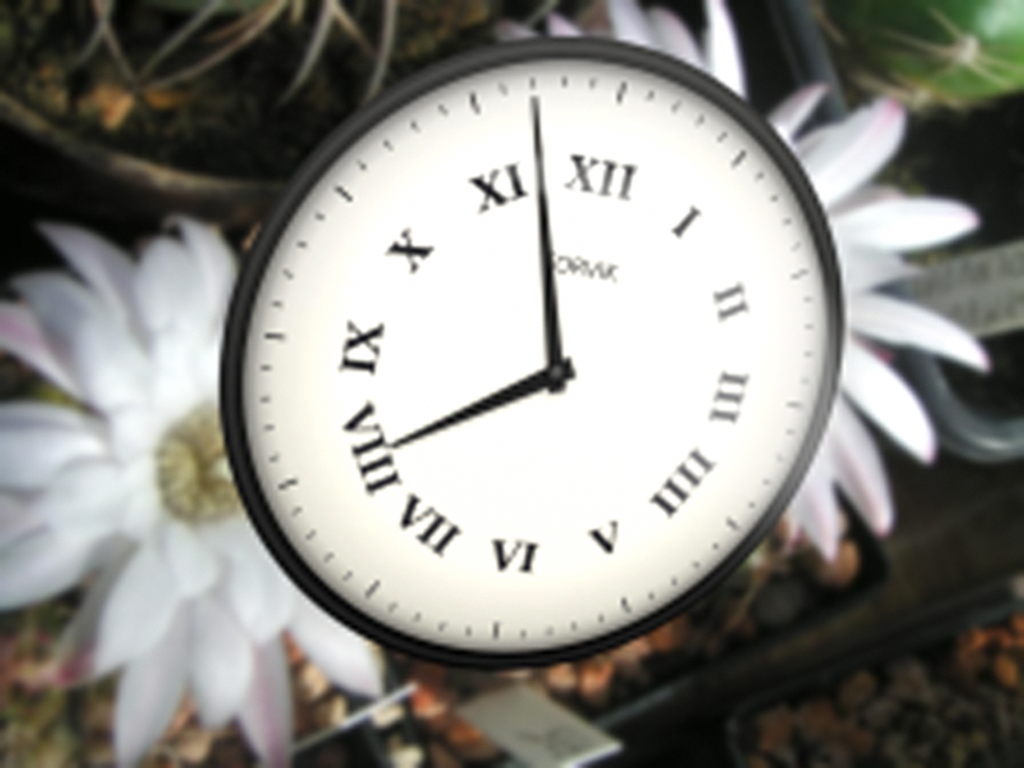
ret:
7.57
